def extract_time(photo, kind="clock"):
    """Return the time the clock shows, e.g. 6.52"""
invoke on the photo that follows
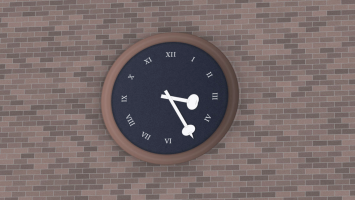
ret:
3.25
